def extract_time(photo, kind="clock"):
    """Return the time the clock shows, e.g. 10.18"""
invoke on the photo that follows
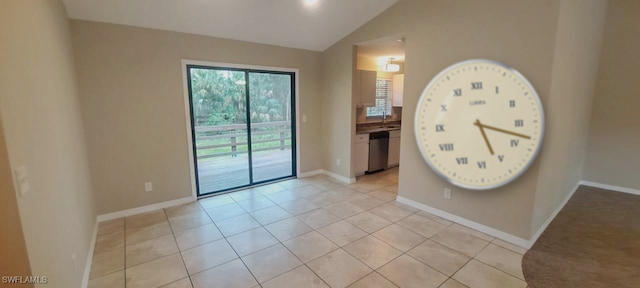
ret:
5.18
